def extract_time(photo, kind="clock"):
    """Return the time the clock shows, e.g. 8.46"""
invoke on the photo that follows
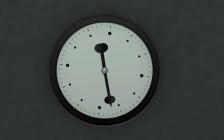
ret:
11.27
